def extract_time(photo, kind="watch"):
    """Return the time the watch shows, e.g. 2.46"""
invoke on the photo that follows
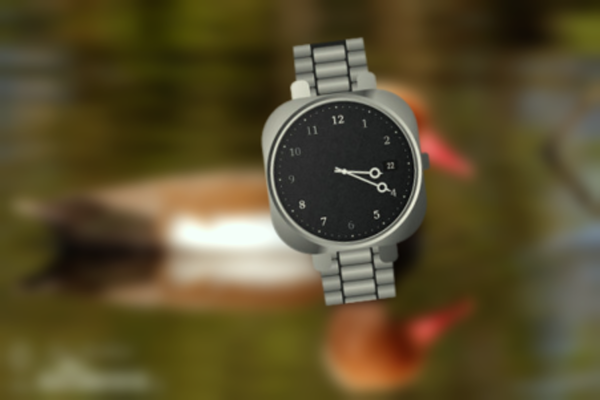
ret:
3.20
